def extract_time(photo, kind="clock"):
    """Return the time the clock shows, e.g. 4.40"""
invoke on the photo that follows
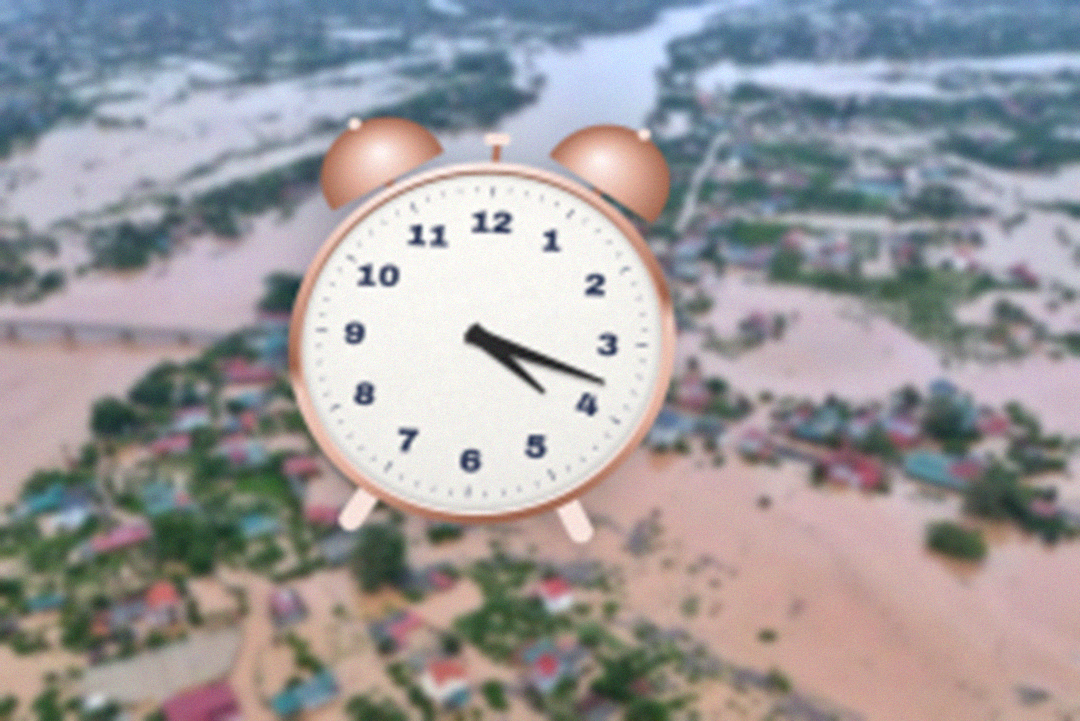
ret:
4.18
